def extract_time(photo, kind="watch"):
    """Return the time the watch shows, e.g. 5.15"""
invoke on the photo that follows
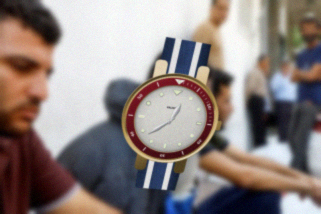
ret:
12.38
